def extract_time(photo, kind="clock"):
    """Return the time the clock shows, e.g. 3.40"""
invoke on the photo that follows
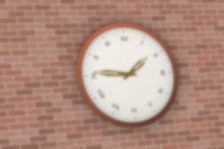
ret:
1.46
